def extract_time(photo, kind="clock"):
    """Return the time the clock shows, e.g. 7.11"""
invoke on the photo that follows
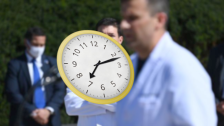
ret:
7.12
